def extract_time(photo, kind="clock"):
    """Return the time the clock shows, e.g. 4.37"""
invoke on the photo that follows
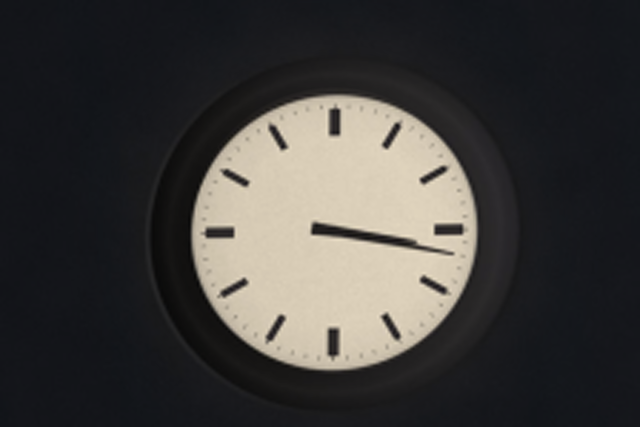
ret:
3.17
